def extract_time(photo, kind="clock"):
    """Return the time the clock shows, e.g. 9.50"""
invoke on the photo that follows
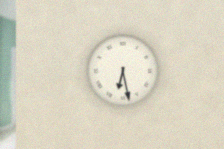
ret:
6.28
